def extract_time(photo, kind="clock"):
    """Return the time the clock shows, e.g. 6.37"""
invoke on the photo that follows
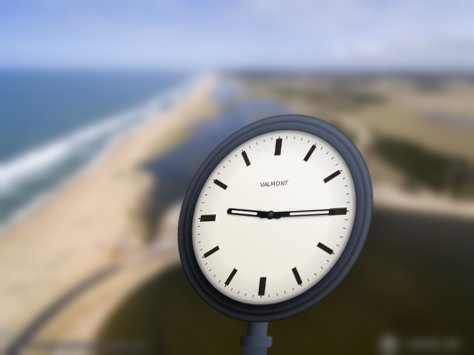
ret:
9.15
